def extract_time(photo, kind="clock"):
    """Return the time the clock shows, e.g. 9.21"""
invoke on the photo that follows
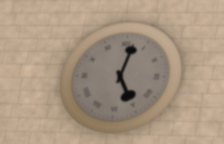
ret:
5.02
